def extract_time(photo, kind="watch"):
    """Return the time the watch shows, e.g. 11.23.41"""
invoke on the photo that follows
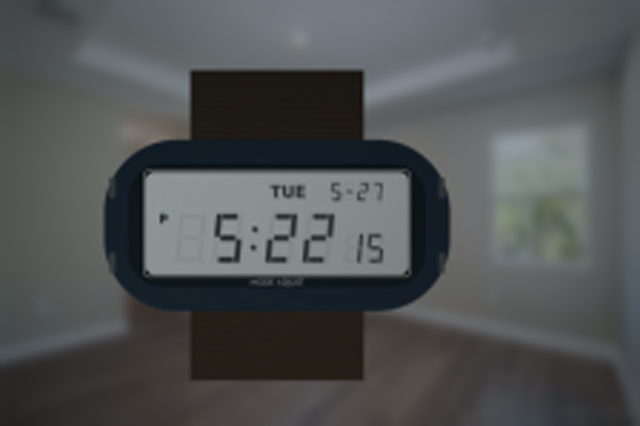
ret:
5.22.15
